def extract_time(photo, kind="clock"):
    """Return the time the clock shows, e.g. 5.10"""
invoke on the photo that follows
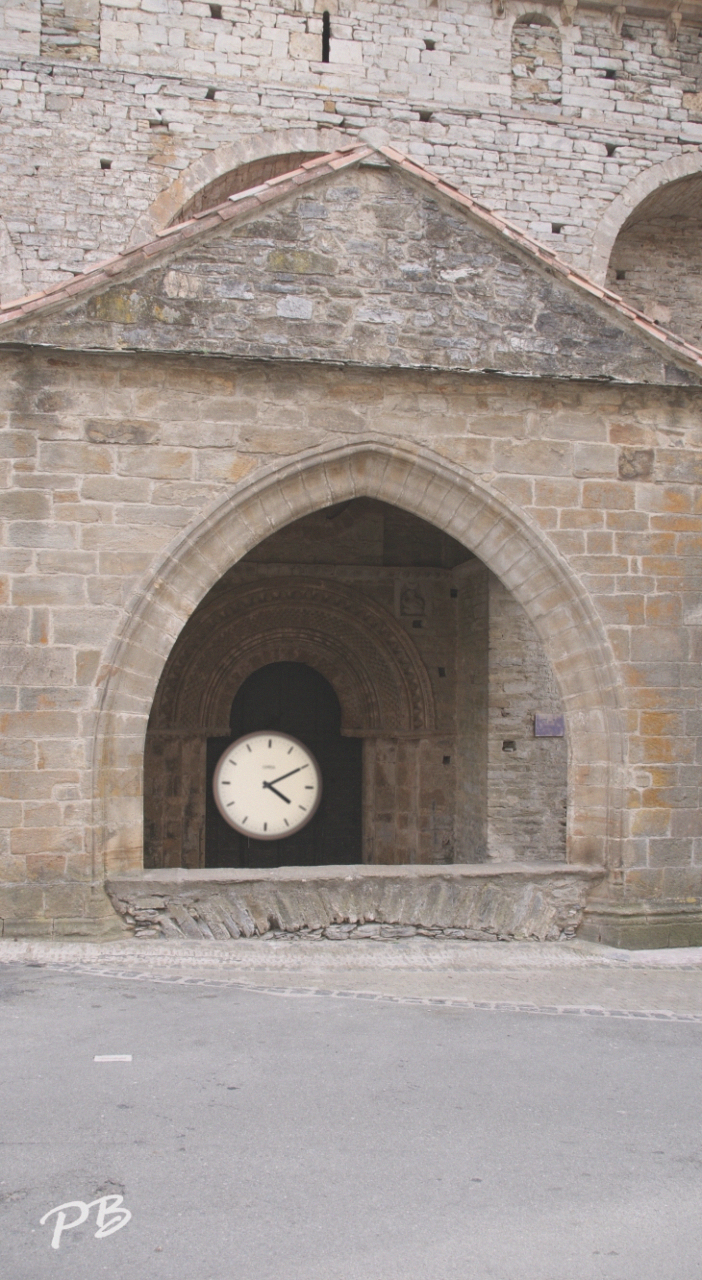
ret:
4.10
